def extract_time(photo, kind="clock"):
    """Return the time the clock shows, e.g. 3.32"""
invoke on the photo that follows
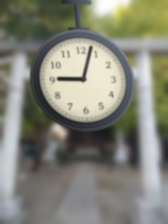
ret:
9.03
